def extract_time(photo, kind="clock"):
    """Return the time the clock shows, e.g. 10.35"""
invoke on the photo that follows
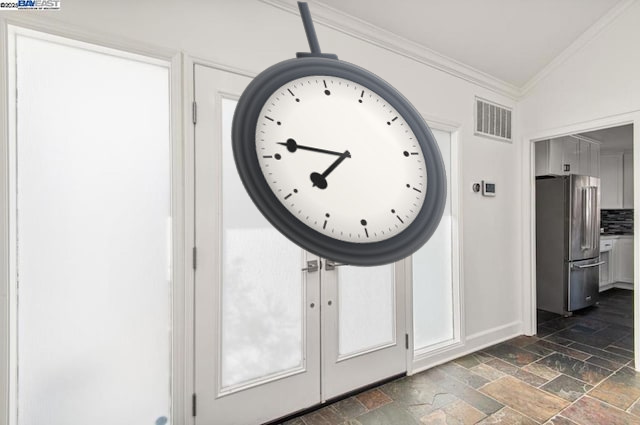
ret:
7.47
